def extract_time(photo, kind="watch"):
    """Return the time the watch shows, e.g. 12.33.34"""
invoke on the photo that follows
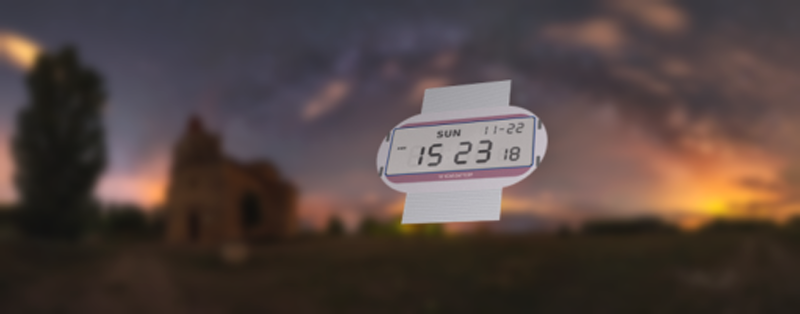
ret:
15.23.18
